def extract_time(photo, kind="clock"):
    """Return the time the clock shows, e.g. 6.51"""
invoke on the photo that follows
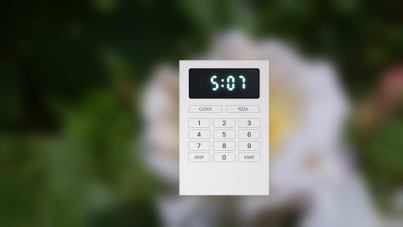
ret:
5.07
